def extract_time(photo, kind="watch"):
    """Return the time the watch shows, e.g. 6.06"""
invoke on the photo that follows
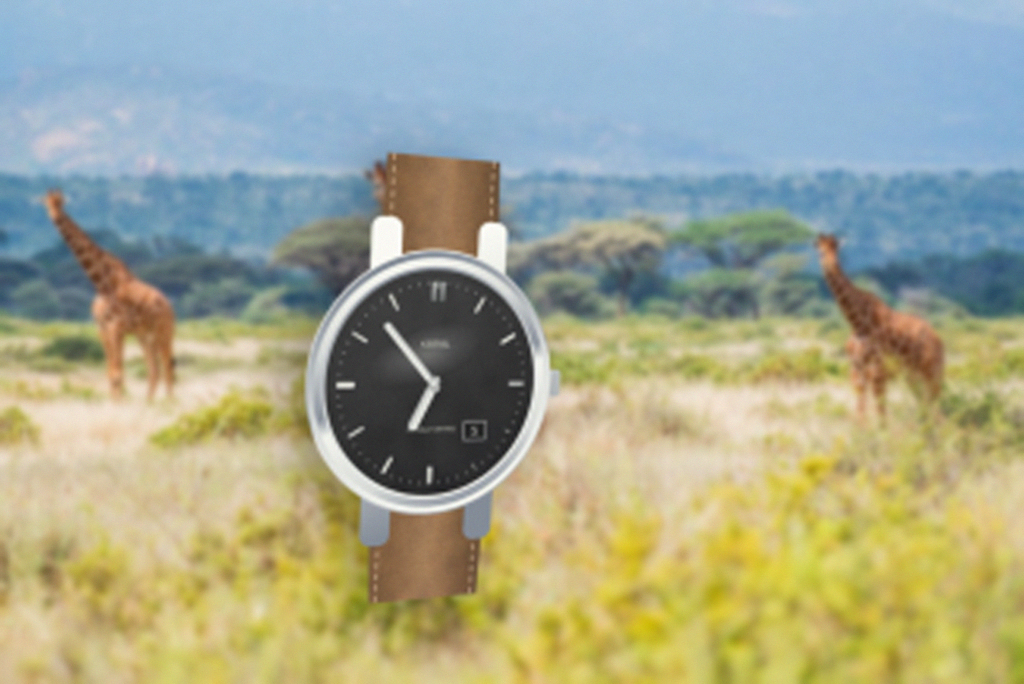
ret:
6.53
